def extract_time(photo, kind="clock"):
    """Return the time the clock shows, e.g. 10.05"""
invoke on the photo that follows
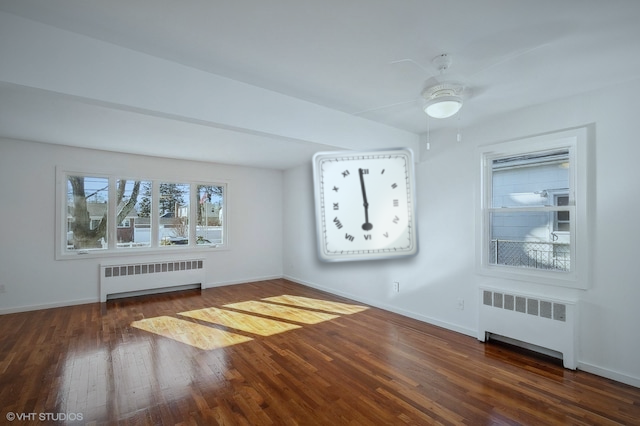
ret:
5.59
